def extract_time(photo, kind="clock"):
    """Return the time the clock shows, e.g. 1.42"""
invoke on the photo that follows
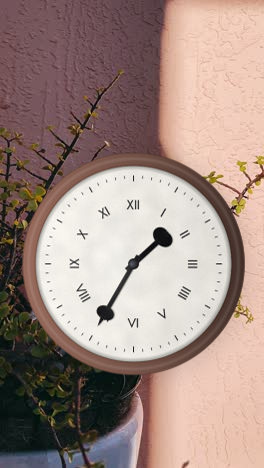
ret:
1.35
